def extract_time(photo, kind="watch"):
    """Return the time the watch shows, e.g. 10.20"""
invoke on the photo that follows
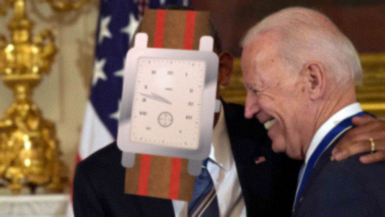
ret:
9.47
